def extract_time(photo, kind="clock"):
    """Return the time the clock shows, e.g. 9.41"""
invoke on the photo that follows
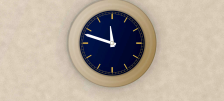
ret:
11.48
